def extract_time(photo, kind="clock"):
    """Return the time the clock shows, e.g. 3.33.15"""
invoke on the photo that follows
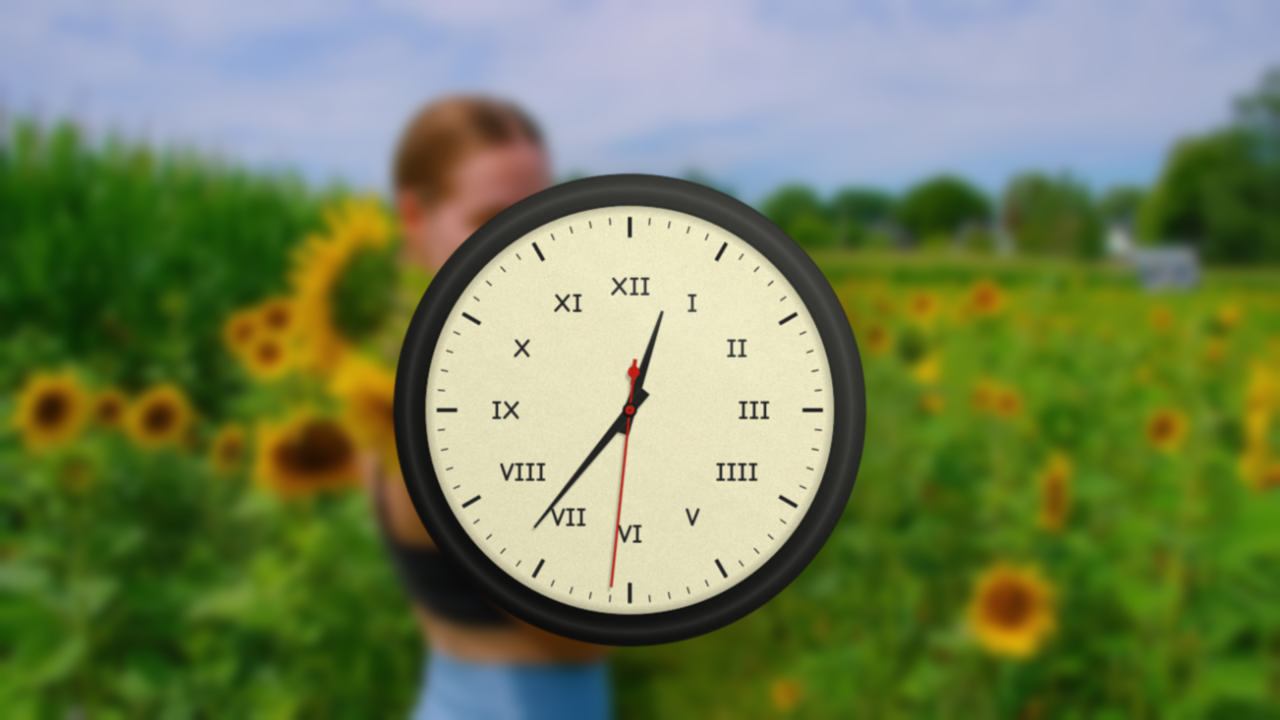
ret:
12.36.31
